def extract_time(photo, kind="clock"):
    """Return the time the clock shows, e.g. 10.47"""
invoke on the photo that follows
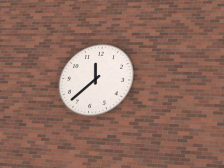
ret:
11.37
